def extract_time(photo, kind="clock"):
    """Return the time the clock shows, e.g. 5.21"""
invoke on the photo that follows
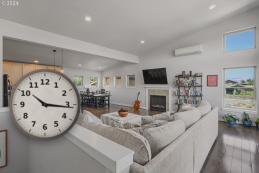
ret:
10.16
